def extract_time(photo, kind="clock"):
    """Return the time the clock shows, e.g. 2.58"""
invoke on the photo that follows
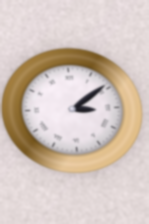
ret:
3.09
